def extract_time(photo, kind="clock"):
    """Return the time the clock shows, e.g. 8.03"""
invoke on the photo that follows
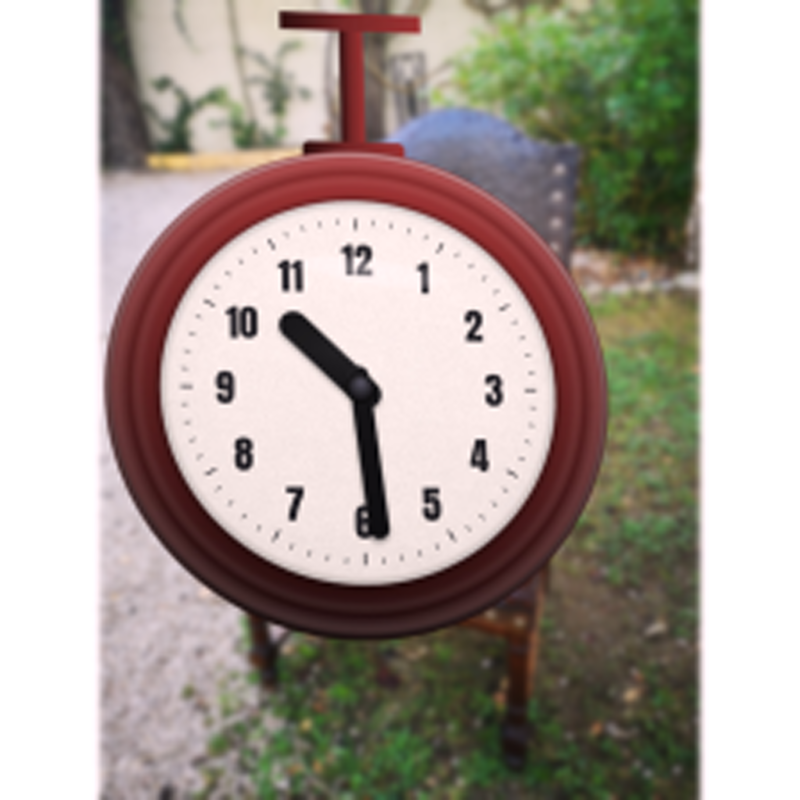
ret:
10.29
